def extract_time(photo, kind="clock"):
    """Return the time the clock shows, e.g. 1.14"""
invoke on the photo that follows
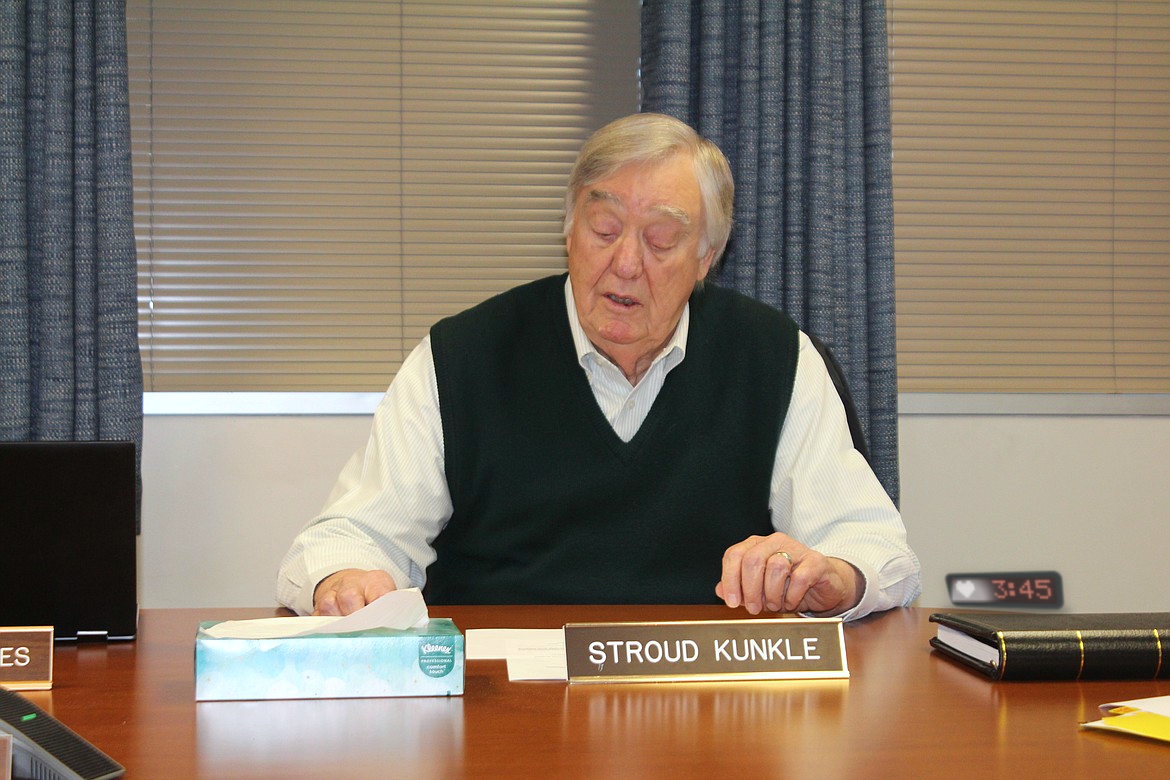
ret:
3.45
